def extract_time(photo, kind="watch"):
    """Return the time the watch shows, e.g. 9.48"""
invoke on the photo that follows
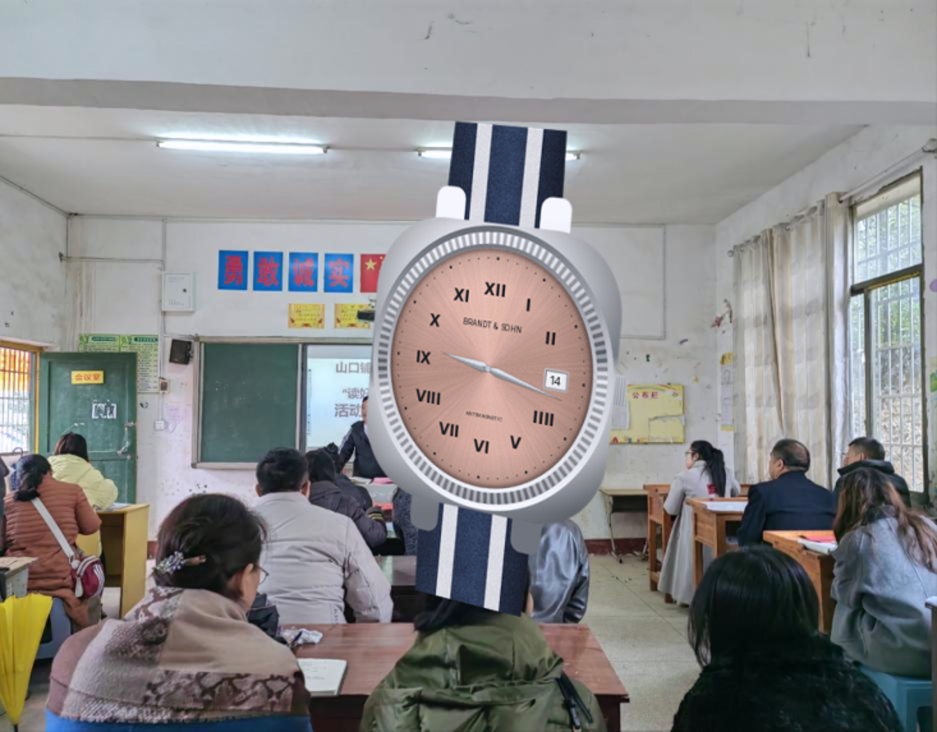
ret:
9.17
